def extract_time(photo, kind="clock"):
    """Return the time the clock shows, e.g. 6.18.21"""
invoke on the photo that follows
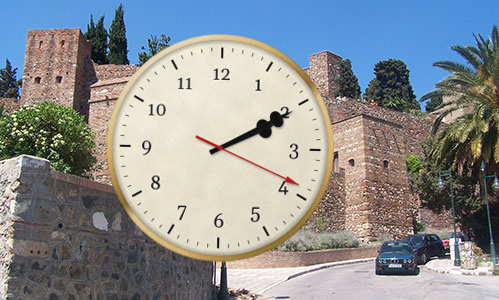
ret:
2.10.19
